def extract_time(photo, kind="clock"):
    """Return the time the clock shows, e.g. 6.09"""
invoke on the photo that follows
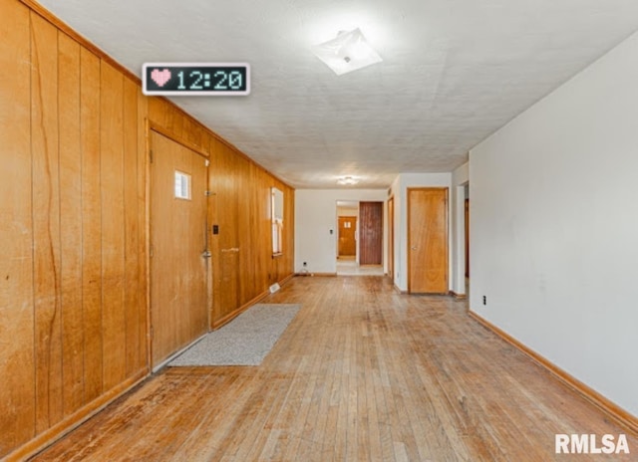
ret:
12.20
